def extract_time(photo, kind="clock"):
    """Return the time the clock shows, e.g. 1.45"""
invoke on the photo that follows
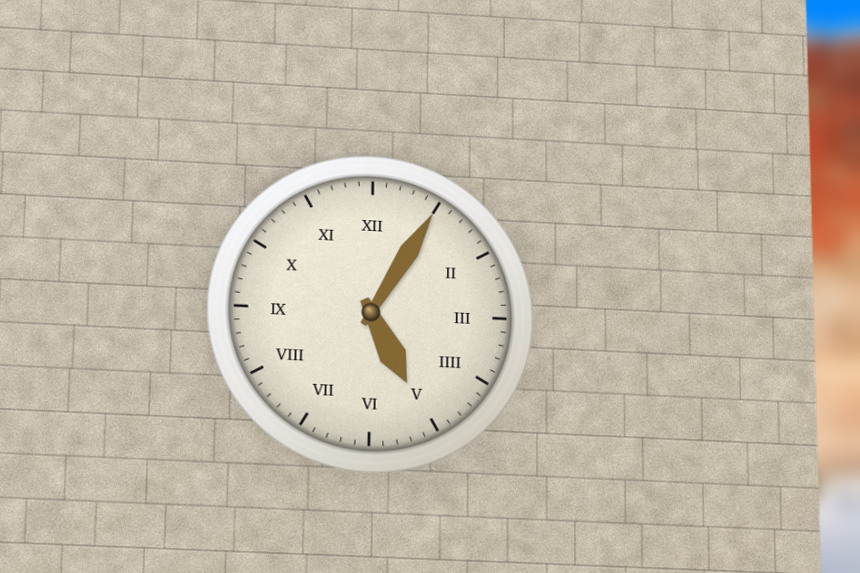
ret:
5.05
